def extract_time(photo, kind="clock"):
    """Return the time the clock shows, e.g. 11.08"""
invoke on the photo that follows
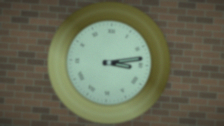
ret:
3.13
